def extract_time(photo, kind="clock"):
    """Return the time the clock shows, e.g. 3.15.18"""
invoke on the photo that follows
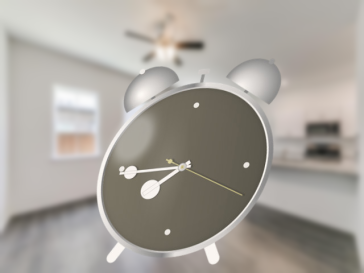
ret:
7.44.19
